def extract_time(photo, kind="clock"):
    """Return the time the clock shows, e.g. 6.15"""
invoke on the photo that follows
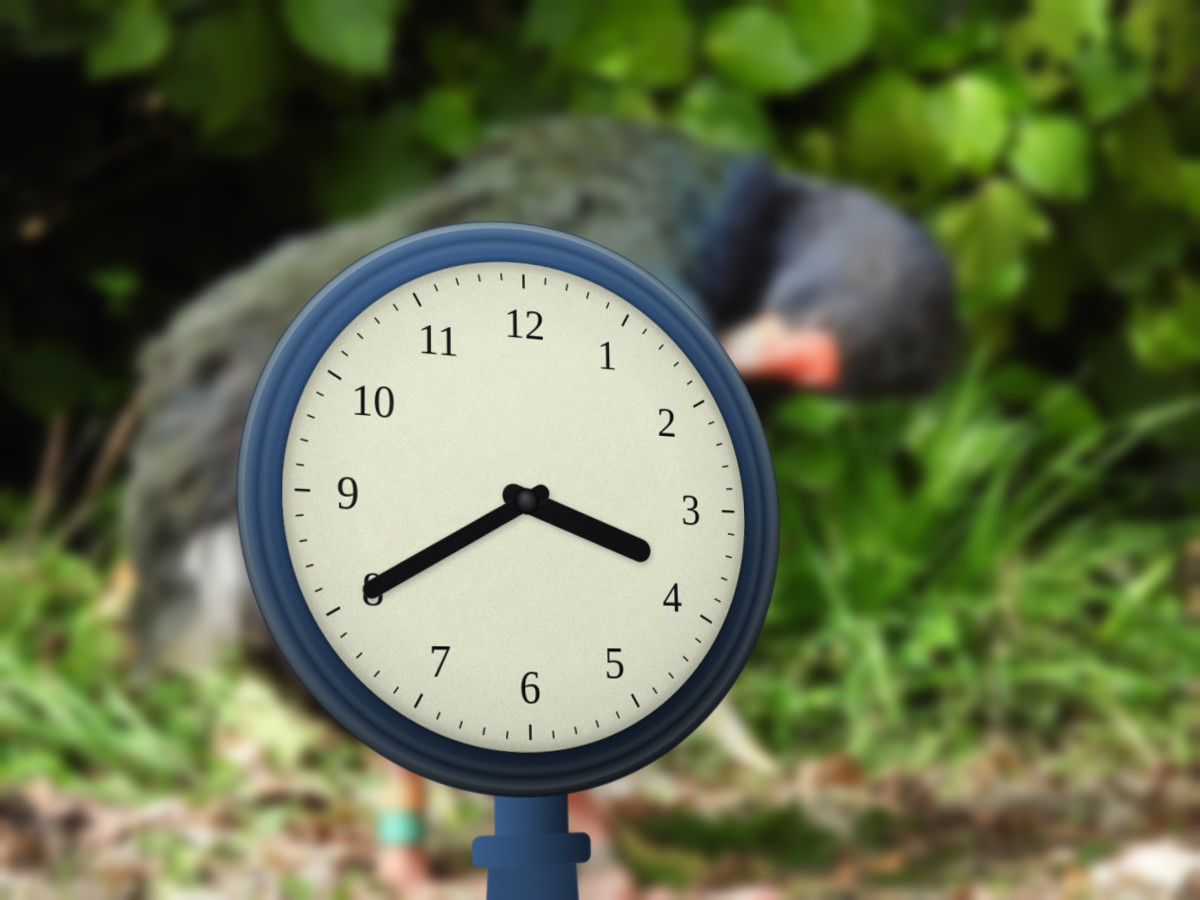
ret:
3.40
